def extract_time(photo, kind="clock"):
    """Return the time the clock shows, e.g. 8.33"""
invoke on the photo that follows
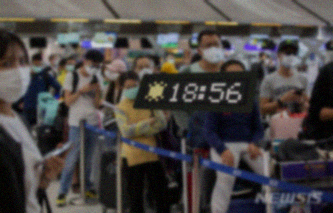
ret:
18.56
